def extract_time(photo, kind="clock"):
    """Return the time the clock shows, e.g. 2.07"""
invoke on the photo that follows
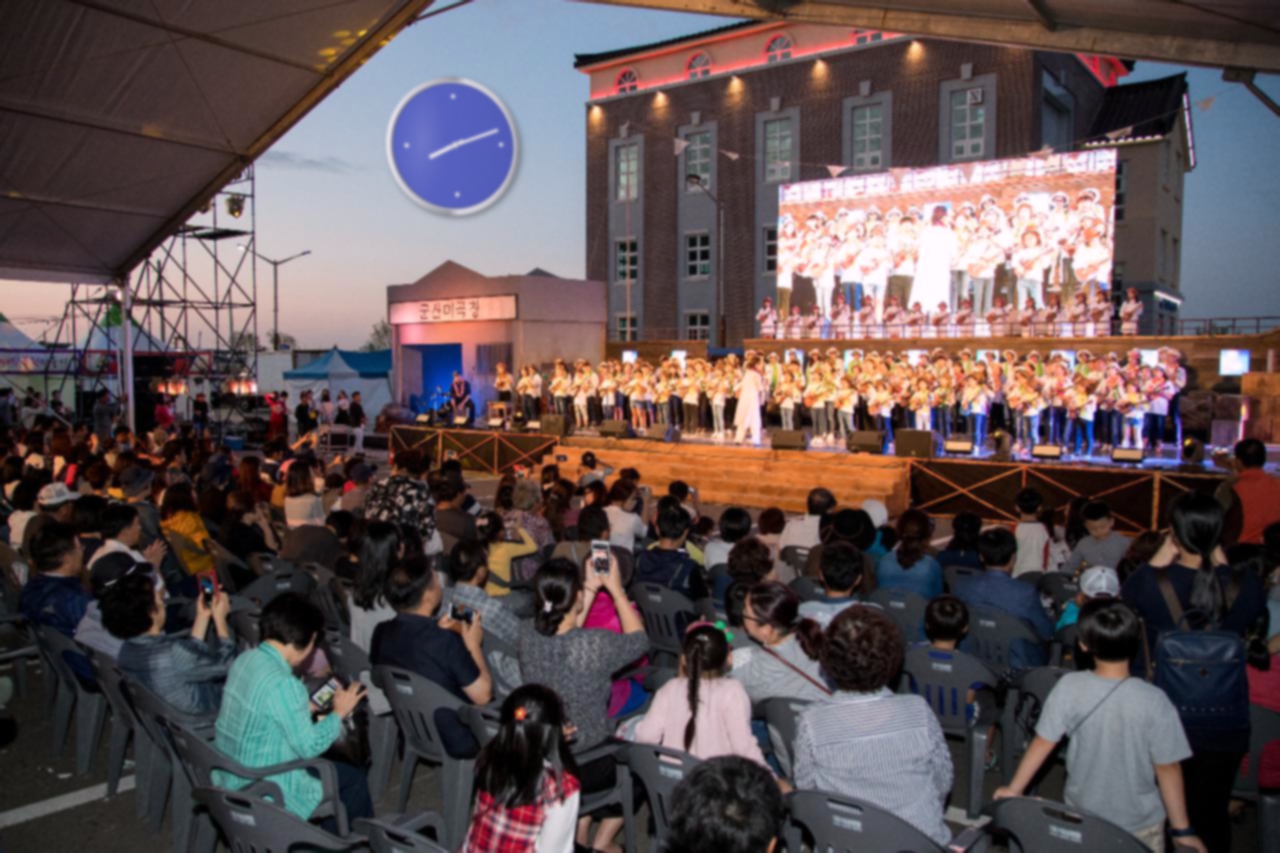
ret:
8.12
